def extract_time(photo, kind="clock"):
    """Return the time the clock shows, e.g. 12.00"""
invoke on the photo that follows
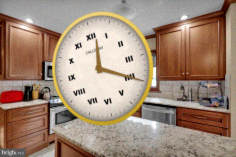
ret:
12.20
